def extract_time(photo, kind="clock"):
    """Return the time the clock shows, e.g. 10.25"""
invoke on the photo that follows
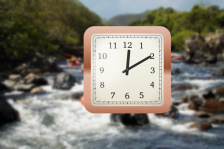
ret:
12.10
